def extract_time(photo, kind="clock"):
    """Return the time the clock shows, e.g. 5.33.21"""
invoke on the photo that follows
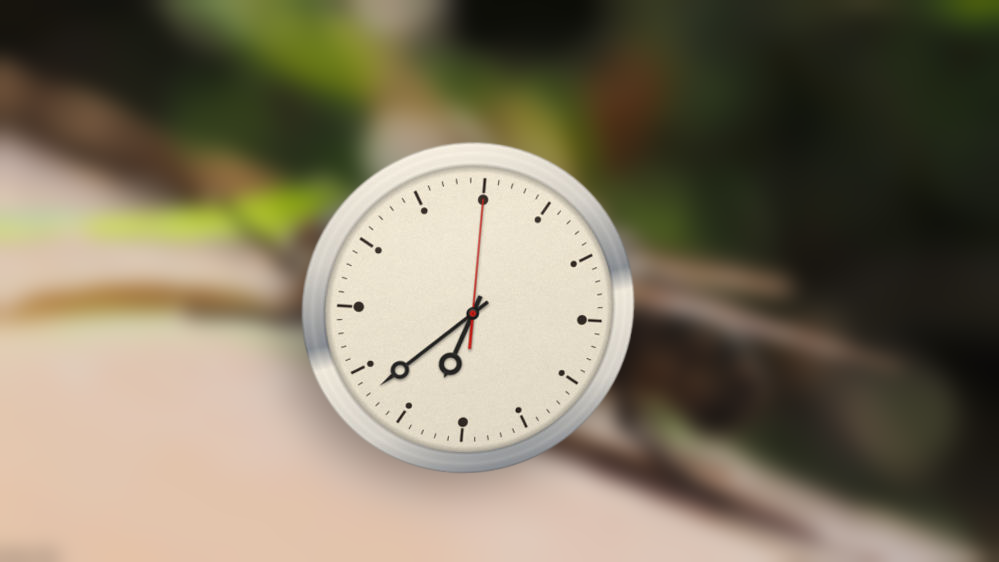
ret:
6.38.00
